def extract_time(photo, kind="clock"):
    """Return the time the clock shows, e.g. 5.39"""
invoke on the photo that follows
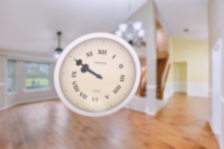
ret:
9.50
